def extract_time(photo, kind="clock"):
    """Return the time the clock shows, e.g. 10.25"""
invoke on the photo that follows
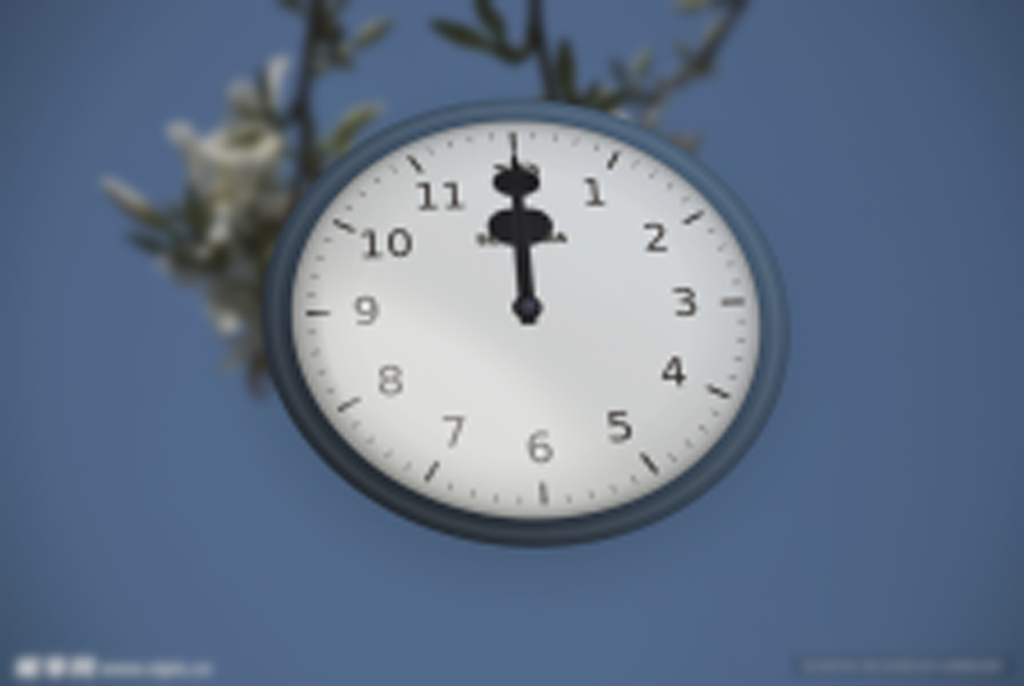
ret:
12.00
